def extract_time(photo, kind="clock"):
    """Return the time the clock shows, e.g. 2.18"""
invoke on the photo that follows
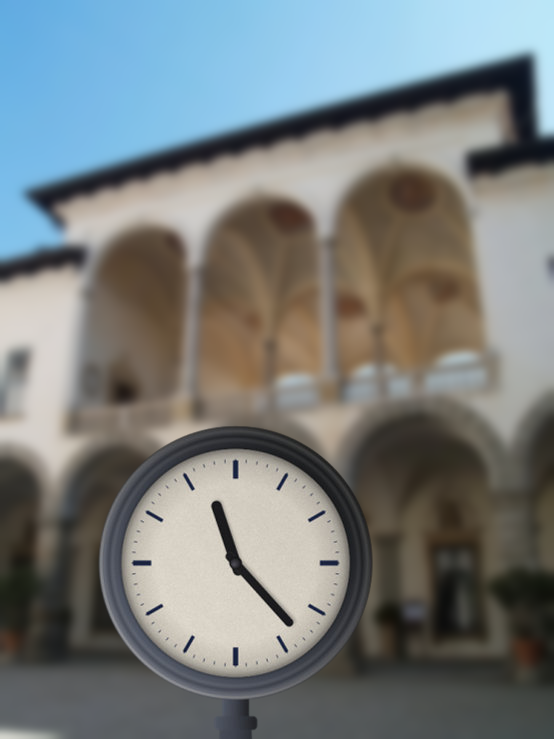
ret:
11.23
